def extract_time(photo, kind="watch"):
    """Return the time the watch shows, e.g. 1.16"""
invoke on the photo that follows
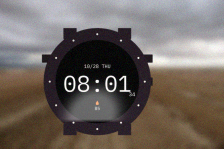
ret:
8.01
